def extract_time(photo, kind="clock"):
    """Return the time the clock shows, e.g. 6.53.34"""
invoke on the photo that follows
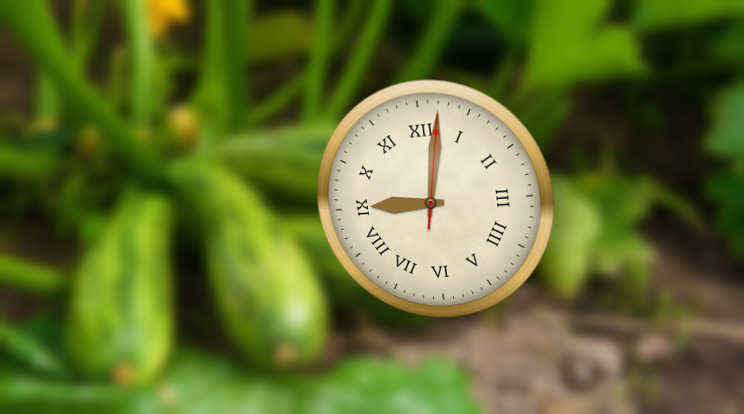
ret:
9.02.02
